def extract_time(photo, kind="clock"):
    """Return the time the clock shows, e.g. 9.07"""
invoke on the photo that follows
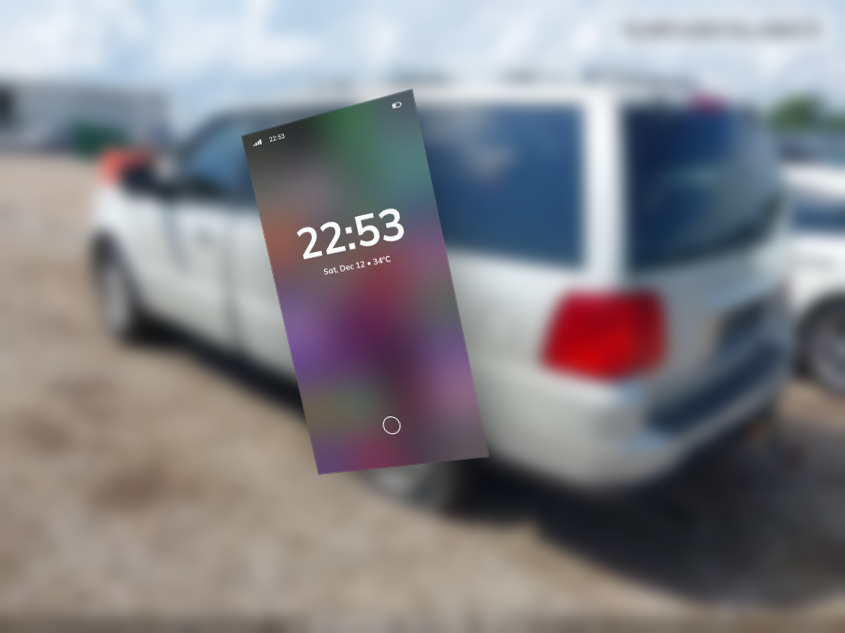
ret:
22.53
